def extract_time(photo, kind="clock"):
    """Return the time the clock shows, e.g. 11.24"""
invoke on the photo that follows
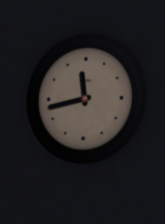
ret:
11.43
